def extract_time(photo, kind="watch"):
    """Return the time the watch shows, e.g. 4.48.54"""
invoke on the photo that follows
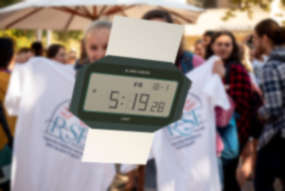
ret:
5.19.28
